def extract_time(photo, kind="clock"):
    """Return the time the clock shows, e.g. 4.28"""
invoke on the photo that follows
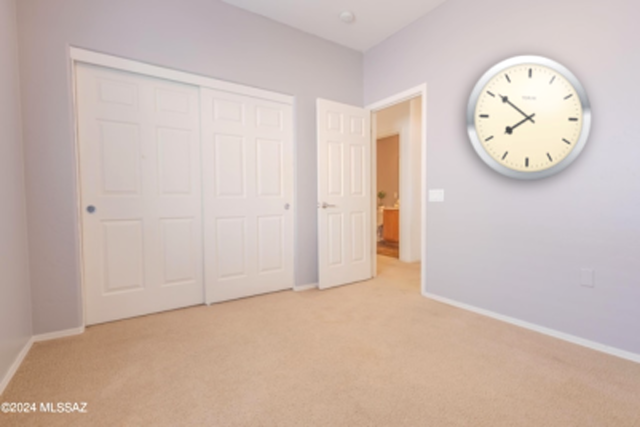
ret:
7.51
